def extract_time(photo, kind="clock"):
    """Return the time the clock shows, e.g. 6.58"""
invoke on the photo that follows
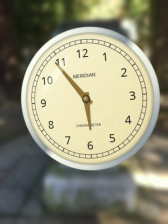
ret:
5.54
